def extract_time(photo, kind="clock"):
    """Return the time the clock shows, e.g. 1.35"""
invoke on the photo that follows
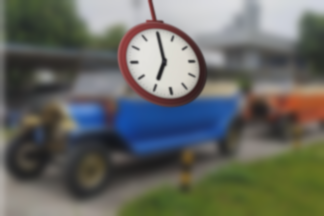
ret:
7.00
